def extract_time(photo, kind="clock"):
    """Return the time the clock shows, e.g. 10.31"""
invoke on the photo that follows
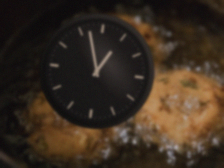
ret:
12.57
